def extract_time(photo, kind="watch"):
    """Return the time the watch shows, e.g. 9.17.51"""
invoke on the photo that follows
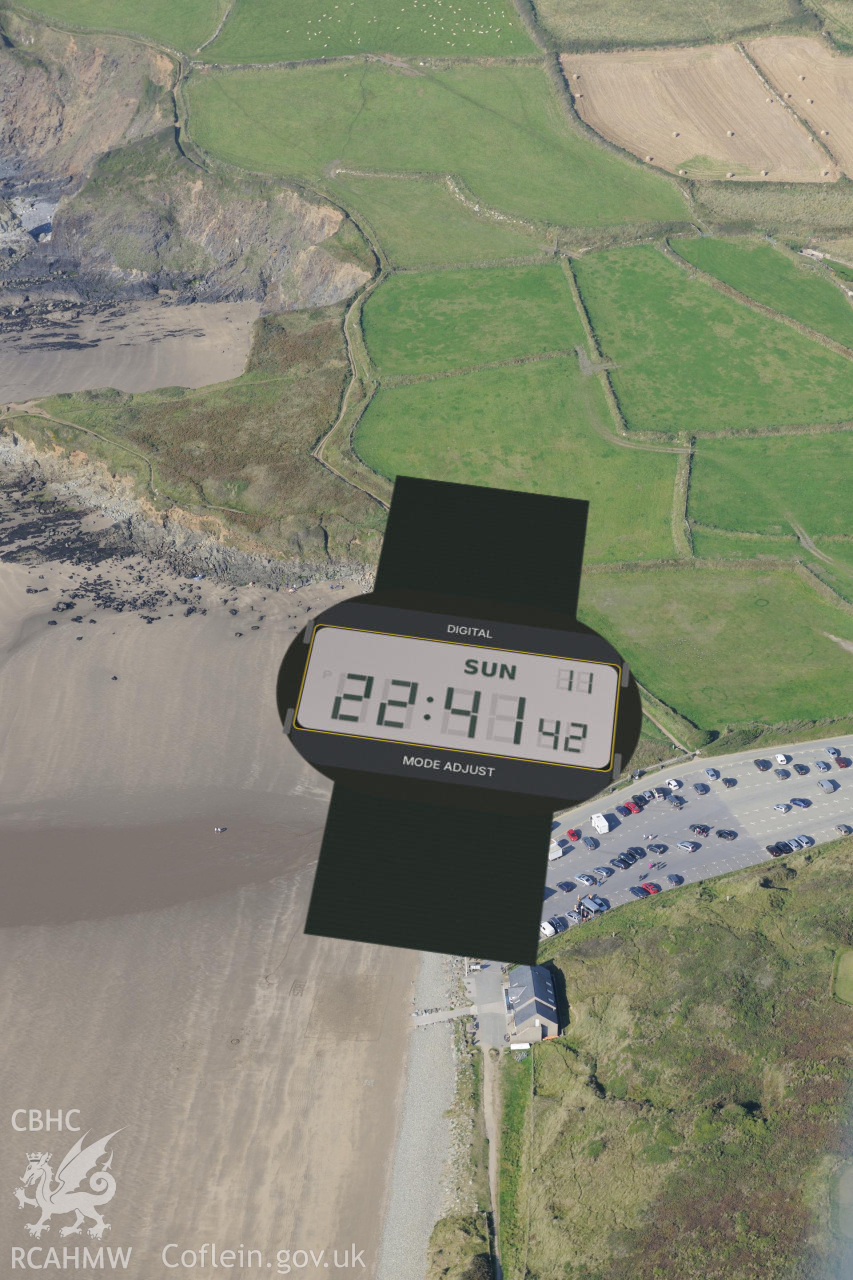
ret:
22.41.42
